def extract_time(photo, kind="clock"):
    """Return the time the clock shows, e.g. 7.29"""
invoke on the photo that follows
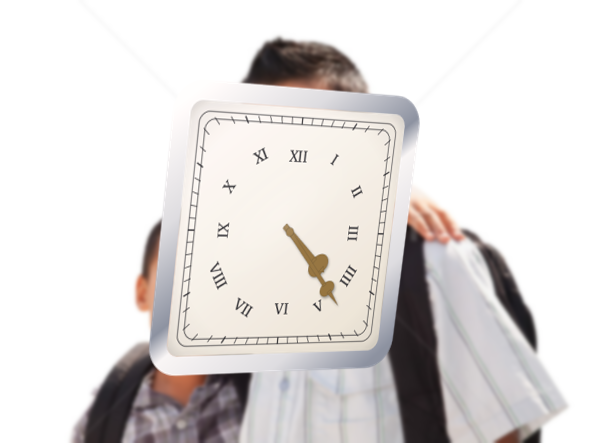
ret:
4.23
